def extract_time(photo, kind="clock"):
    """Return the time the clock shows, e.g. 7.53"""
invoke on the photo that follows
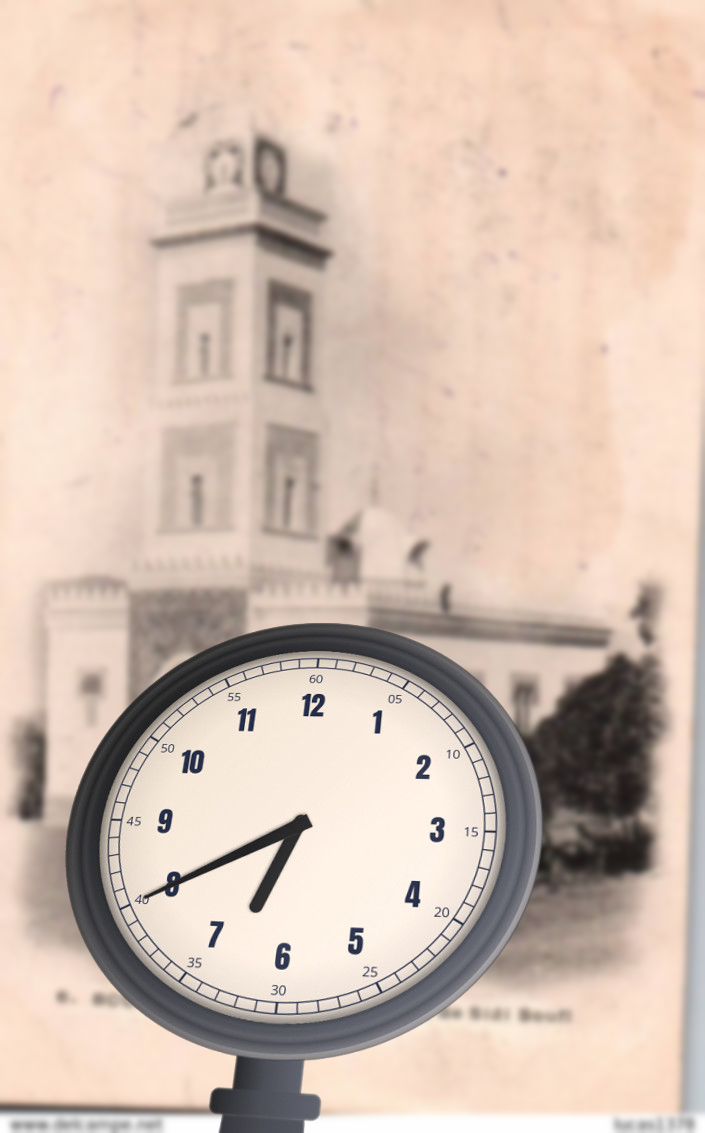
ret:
6.40
